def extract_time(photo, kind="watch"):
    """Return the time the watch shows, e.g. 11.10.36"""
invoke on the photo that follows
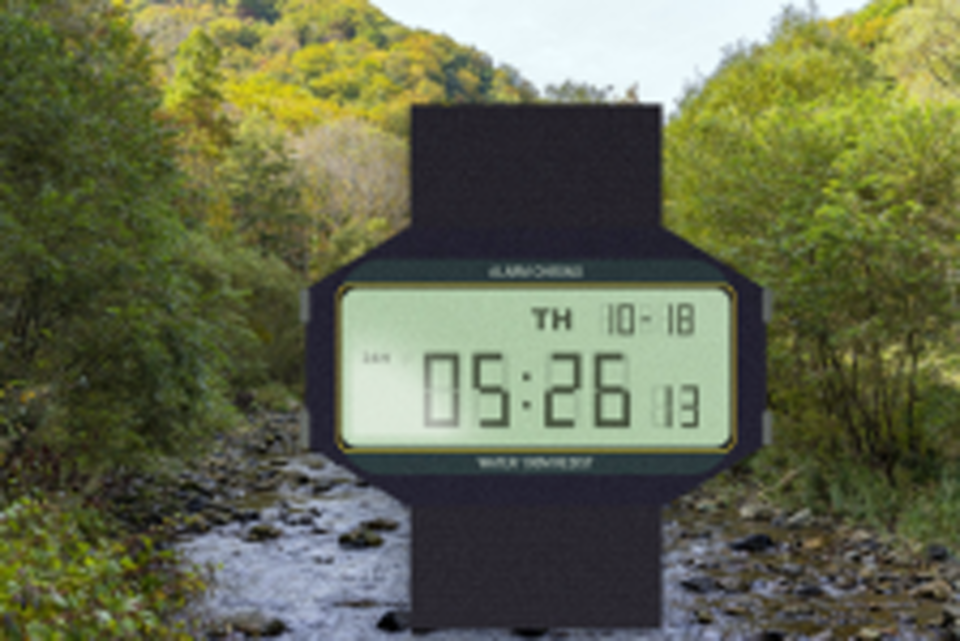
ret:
5.26.13
